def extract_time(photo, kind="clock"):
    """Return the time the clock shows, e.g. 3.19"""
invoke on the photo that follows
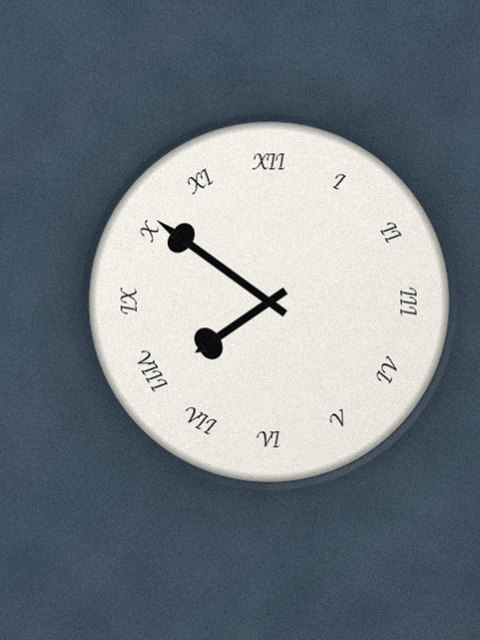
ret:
7.51
